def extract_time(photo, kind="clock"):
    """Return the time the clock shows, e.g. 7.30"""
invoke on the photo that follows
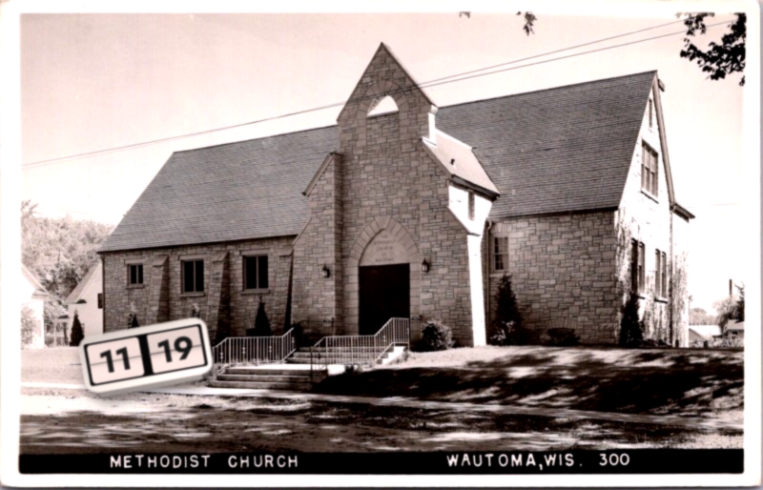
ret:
11.19
